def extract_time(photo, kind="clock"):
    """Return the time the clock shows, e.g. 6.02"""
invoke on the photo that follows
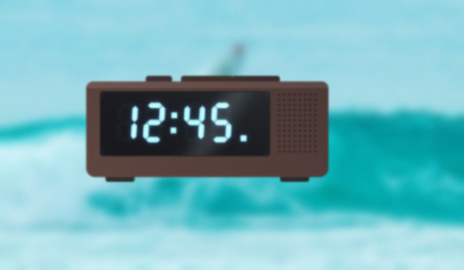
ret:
12.45
